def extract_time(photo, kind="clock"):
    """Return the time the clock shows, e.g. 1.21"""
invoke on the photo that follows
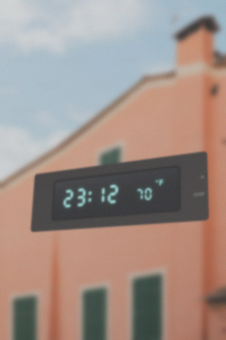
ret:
23.12
